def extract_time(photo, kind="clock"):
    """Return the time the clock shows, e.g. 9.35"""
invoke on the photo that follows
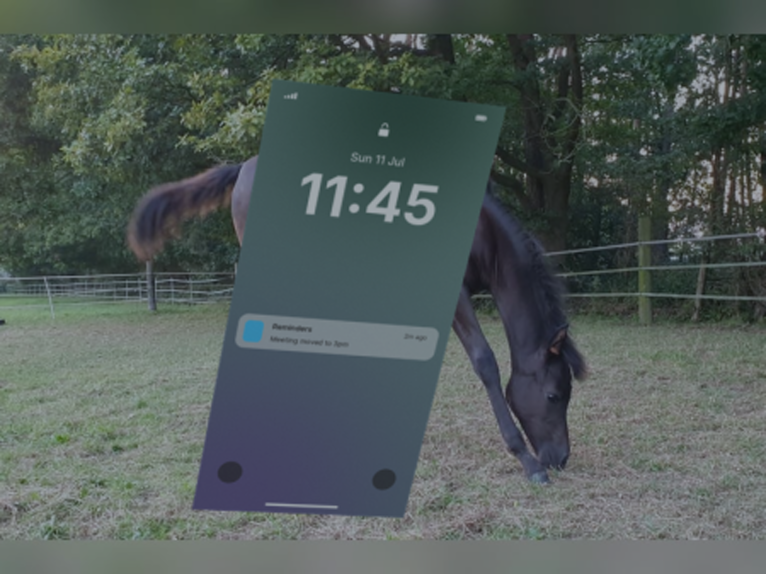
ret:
11.45
